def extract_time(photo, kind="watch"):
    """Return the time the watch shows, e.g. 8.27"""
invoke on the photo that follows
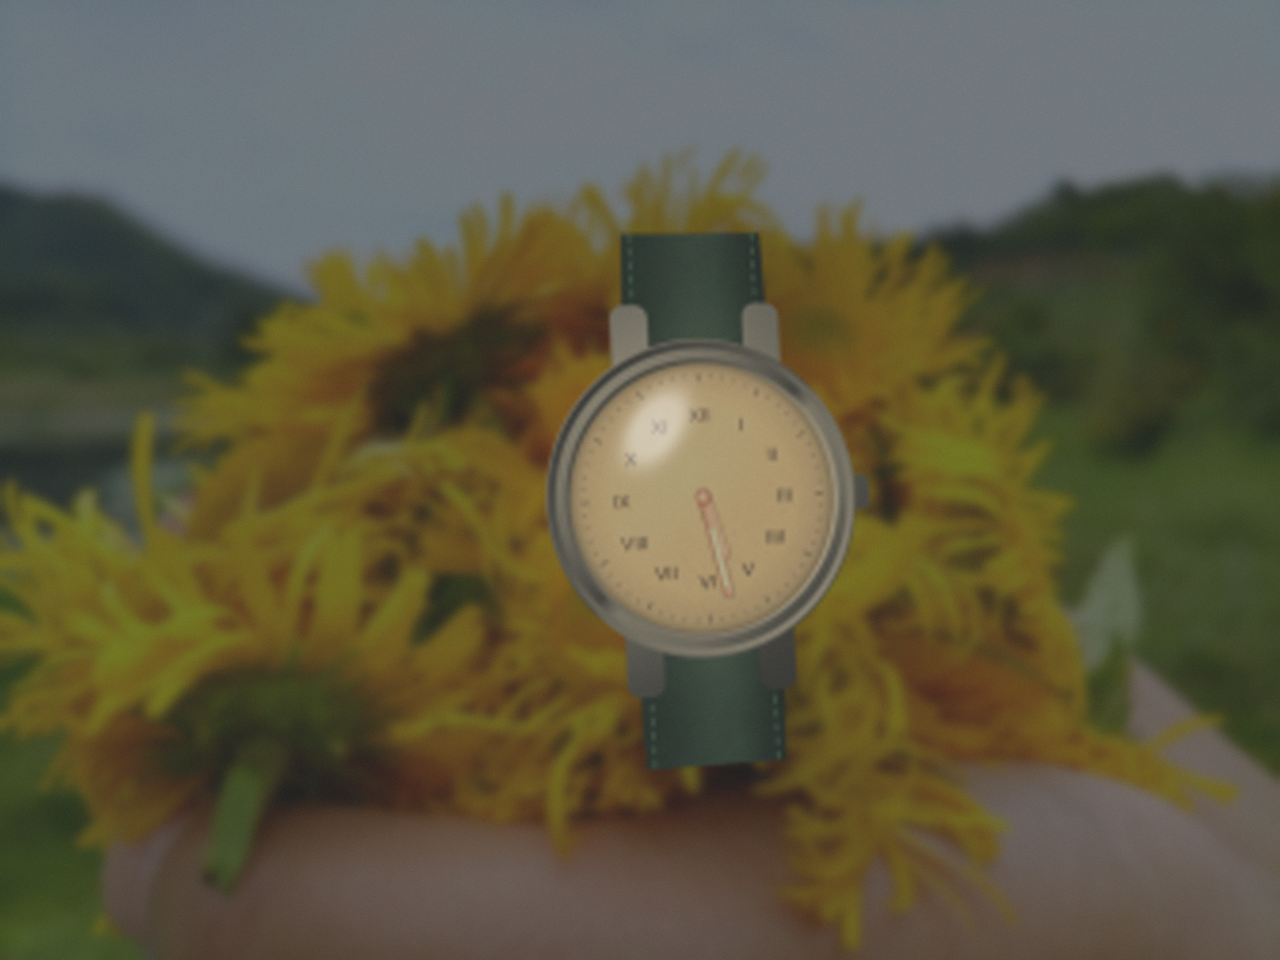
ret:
5.28
